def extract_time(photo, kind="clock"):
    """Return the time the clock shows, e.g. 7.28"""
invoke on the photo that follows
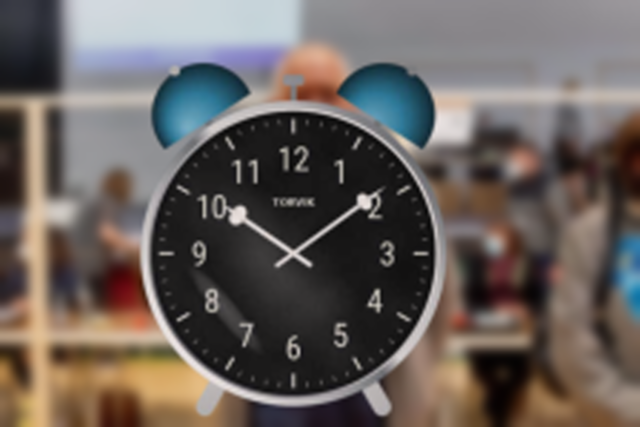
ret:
10.09
